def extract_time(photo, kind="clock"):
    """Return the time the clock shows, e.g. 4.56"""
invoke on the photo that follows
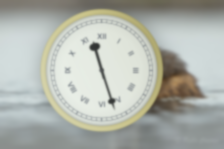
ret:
11.27
